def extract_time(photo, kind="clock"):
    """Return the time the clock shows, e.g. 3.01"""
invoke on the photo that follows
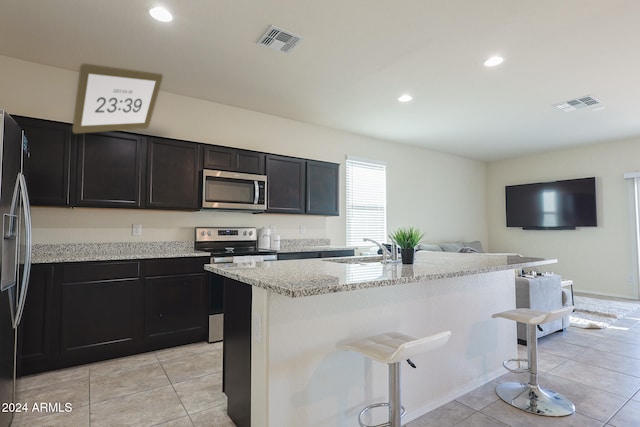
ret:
23.39
